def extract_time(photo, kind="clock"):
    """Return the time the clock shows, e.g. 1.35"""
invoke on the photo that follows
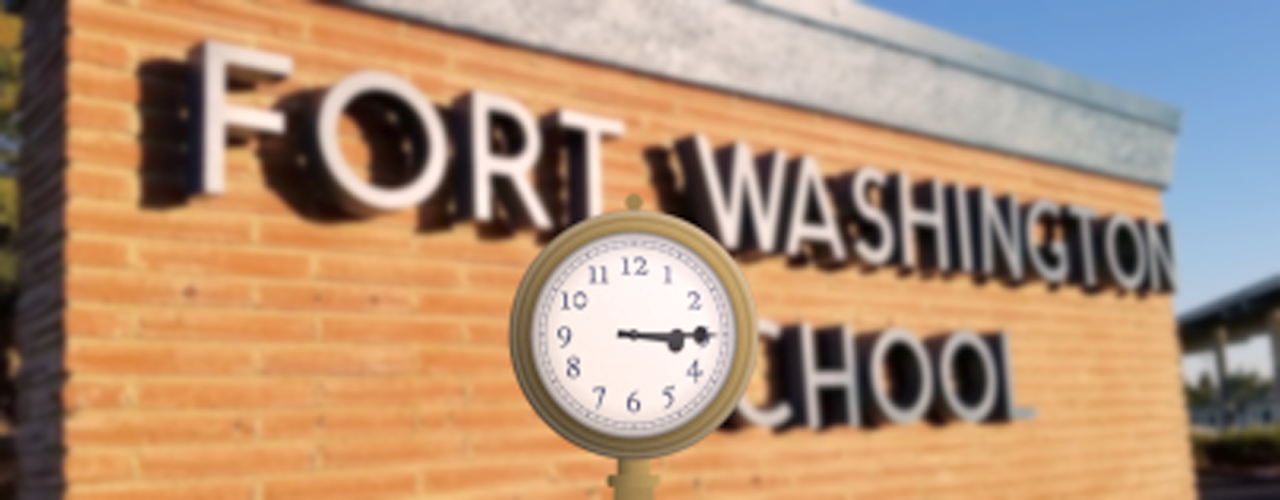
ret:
3.15
